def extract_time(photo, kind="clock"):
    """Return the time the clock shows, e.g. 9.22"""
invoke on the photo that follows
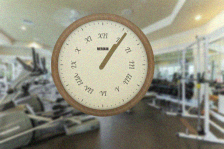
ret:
1.06
